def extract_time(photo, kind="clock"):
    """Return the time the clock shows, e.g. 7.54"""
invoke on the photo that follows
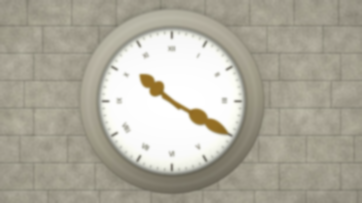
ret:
10.20
